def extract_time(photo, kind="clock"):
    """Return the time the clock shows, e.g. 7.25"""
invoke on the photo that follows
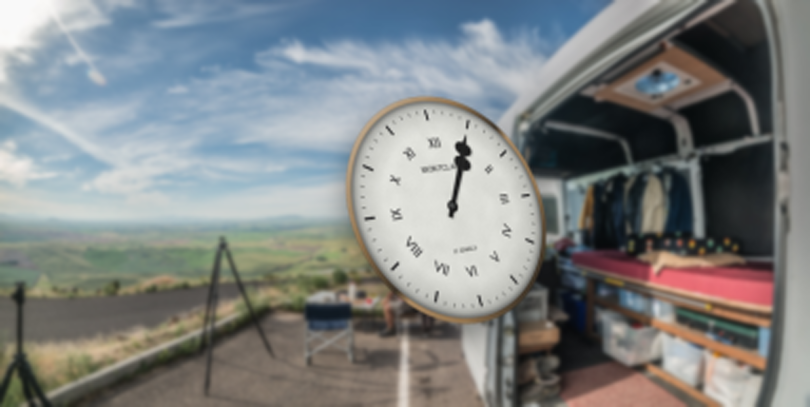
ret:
1.05
